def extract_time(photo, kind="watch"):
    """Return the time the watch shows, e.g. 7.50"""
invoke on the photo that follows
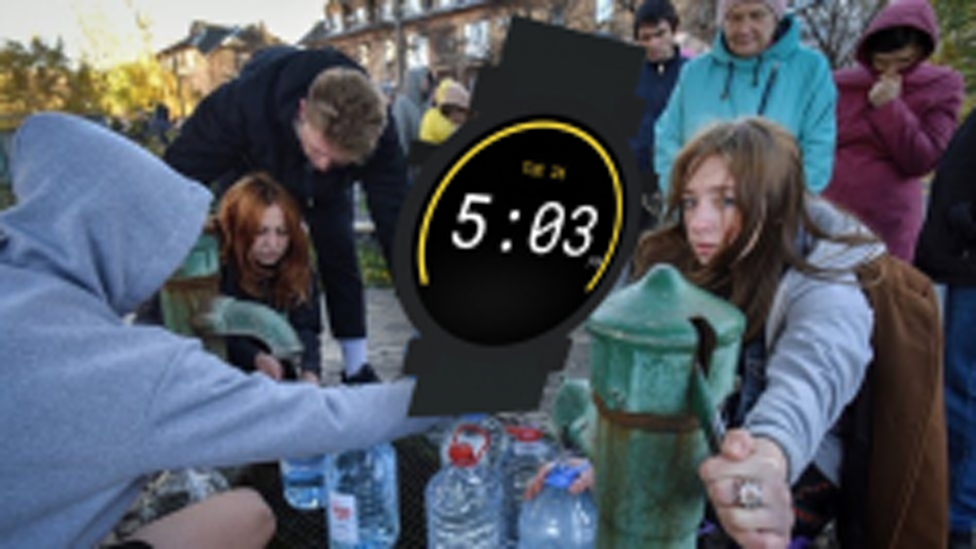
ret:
5.03
